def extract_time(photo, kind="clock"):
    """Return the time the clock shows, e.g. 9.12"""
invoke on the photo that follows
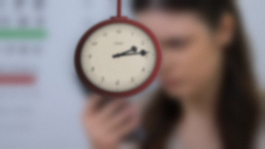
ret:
2.14
